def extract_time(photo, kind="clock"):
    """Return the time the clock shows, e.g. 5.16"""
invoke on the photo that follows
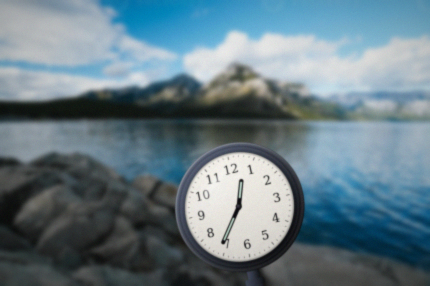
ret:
12.36
